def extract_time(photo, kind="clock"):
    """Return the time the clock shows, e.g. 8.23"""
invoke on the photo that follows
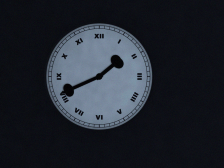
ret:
1.41
